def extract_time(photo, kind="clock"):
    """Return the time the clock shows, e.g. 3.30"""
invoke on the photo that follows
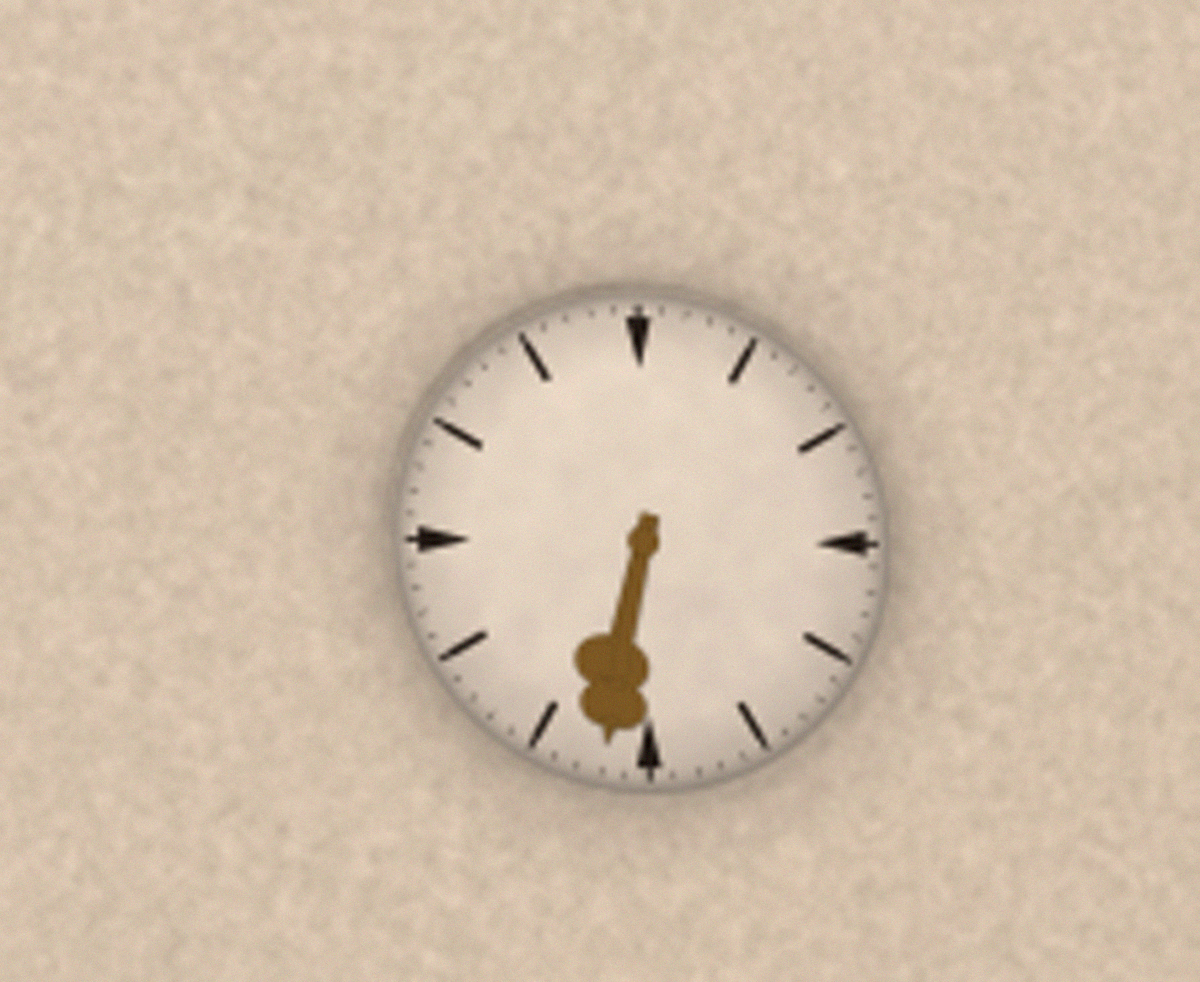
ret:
6.32
